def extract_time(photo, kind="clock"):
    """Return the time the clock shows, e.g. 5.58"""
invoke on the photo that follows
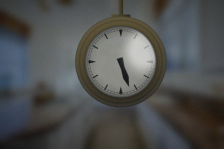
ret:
5.27
